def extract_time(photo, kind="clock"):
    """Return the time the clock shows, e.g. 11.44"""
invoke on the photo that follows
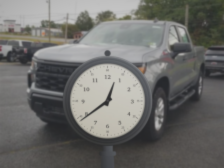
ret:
12.39
